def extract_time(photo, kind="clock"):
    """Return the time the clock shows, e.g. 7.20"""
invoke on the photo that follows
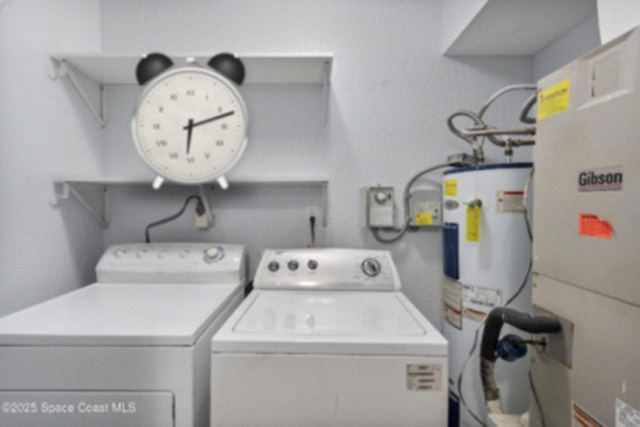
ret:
6.12
